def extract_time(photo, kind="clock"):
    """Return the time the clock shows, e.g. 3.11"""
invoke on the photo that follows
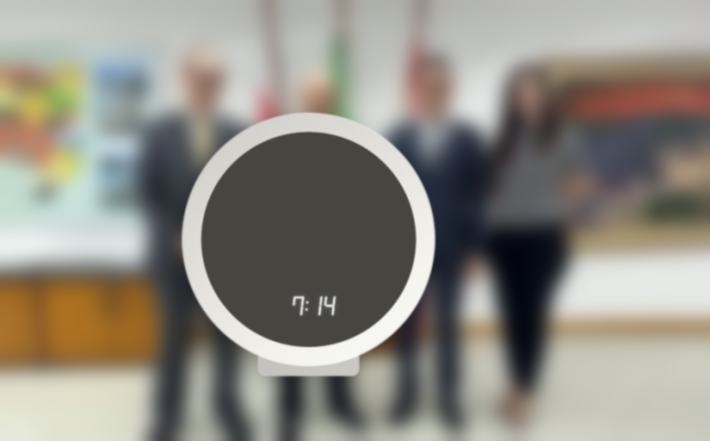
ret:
7.14
